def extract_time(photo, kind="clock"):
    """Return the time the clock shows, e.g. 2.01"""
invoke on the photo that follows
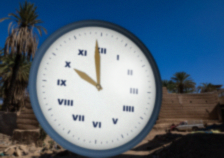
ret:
9.59
